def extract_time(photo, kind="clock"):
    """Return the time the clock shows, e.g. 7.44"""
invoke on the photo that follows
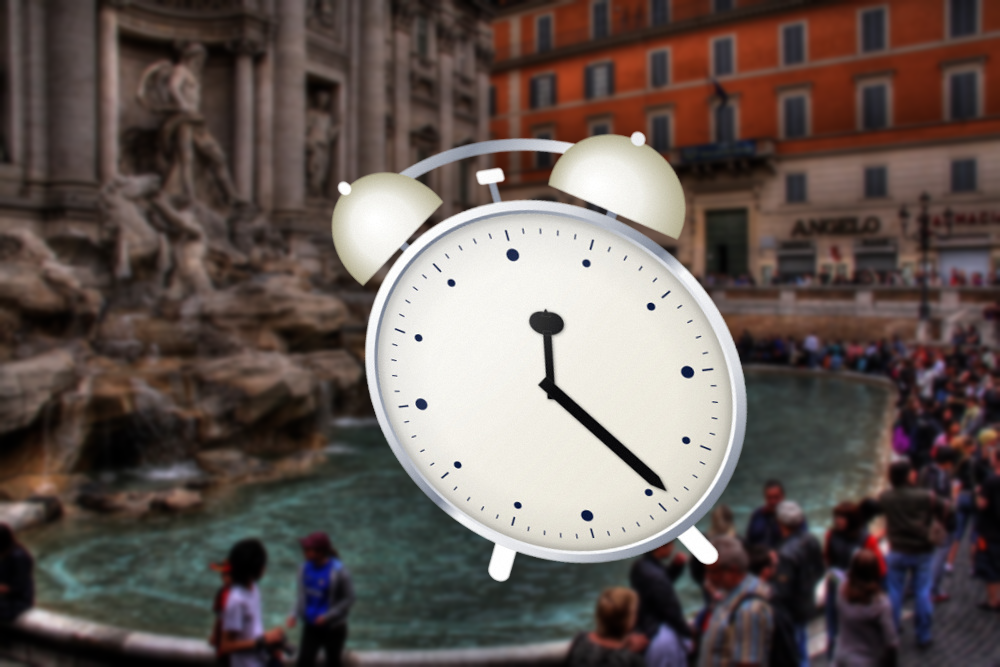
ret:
12.24
